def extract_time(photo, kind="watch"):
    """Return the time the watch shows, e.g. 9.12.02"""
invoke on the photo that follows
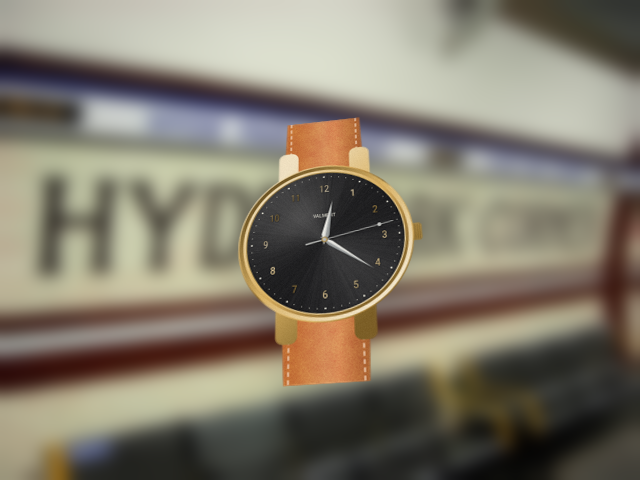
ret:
12.21.13
